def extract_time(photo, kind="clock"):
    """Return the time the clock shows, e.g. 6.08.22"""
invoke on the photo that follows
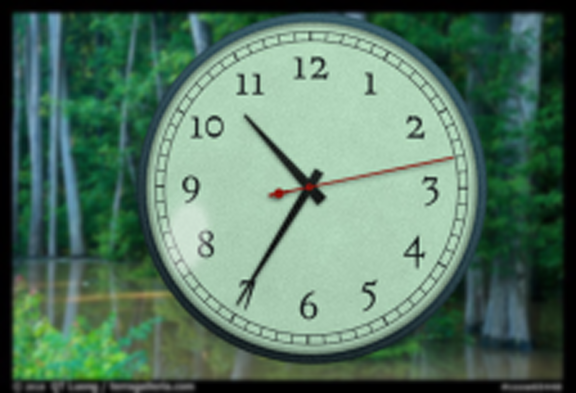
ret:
10.35.13
